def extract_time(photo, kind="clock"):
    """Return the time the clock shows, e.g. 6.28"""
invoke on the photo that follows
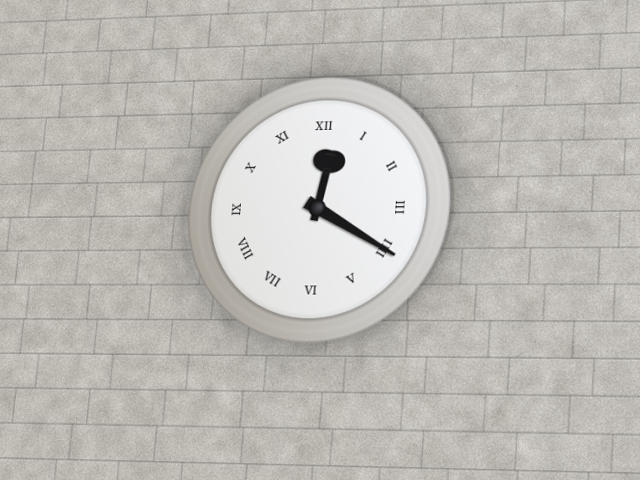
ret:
12.20
